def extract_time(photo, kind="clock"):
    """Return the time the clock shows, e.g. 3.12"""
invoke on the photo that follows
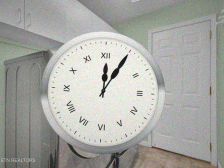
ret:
12.05
